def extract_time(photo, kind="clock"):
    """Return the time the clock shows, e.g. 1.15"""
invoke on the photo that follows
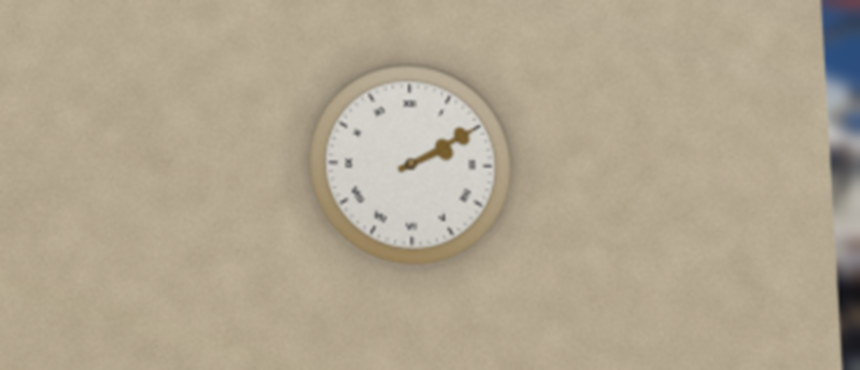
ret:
2.10
